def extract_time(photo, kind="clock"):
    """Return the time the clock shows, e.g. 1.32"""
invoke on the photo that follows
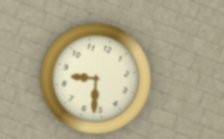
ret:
8.27
